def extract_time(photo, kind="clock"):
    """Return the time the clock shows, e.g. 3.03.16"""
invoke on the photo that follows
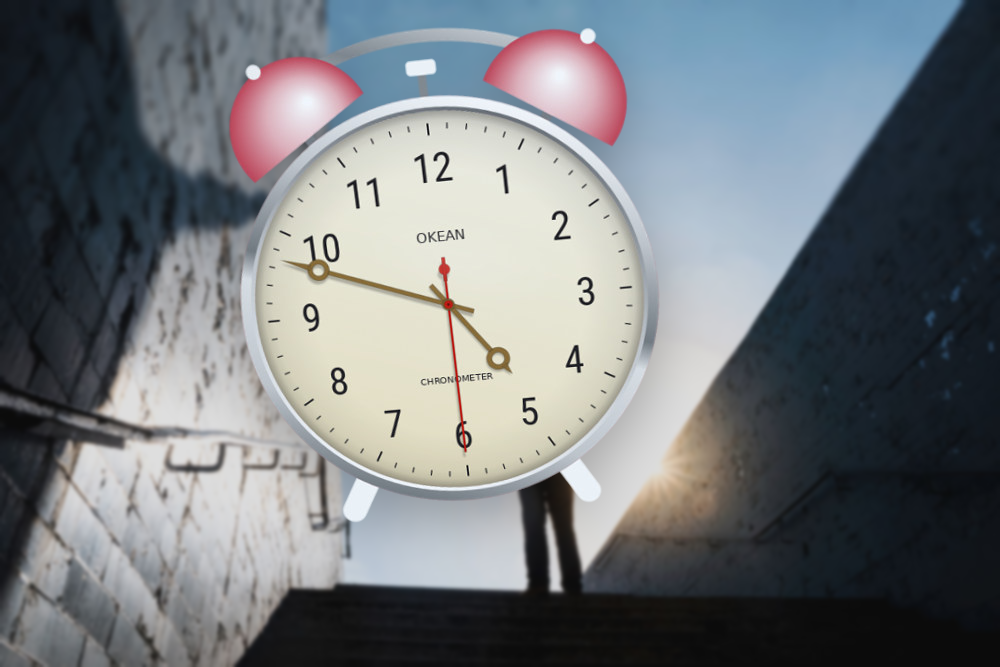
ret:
4.48.30
